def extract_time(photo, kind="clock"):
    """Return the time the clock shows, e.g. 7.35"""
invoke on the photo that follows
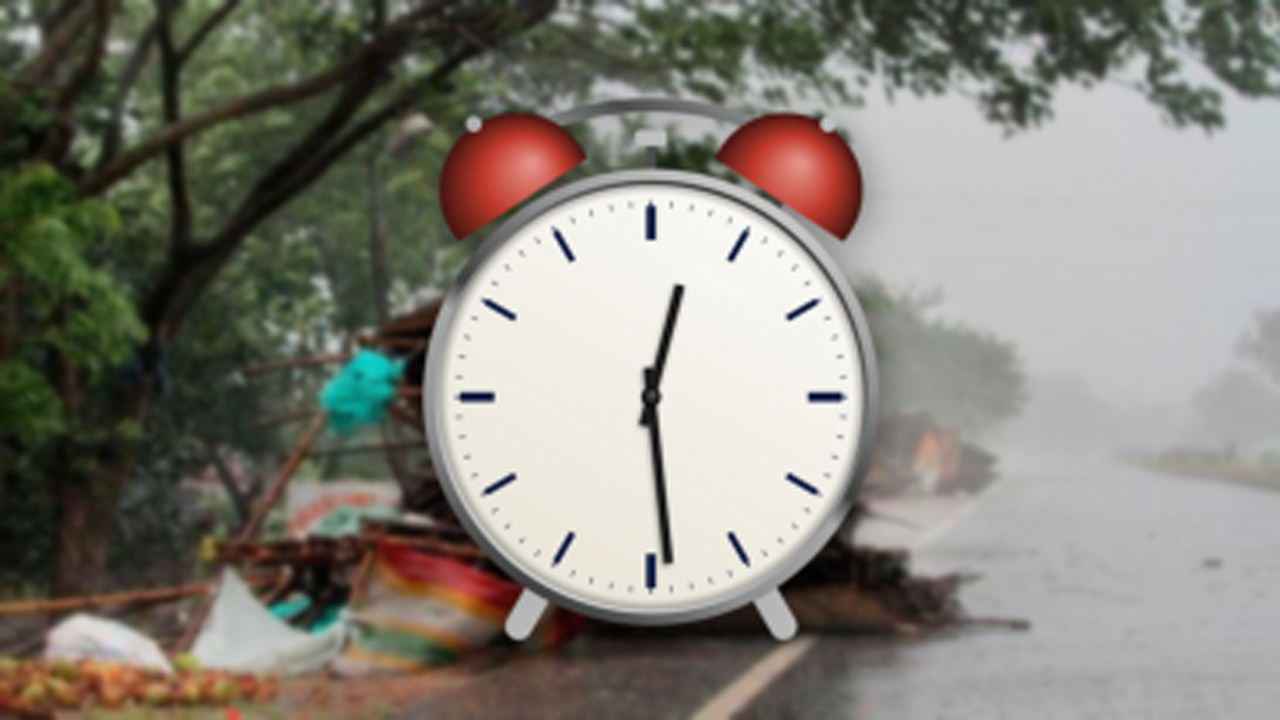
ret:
12.29
